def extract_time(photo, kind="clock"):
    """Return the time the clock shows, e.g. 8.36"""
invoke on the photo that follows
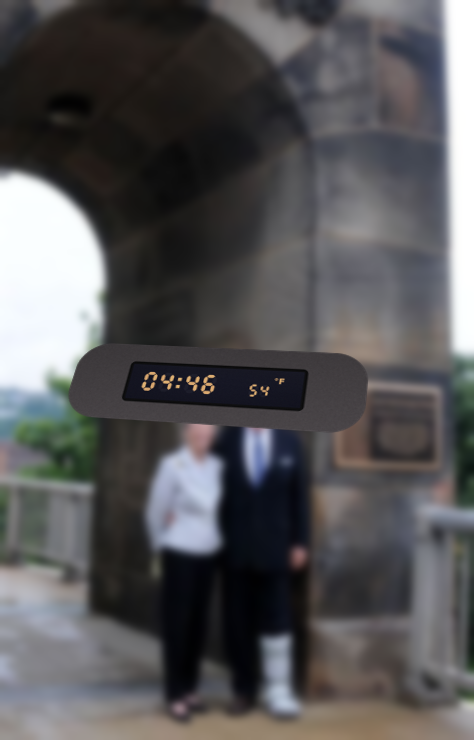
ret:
4.46
